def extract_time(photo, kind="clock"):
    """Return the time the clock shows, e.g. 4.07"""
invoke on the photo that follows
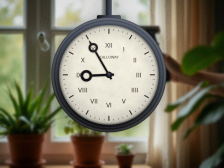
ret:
8.55
